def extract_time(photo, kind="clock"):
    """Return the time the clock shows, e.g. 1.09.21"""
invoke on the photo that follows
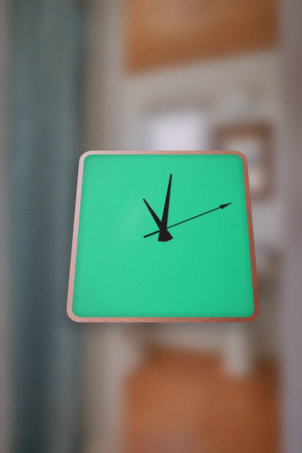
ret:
11.01.11
